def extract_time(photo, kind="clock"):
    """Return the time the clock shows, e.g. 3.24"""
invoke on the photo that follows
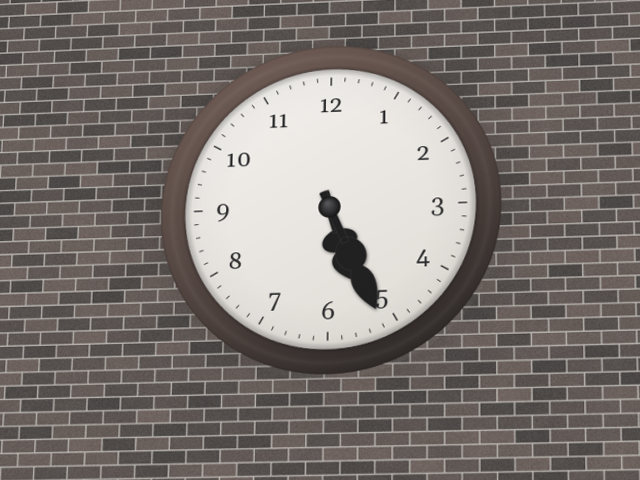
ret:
5.26
